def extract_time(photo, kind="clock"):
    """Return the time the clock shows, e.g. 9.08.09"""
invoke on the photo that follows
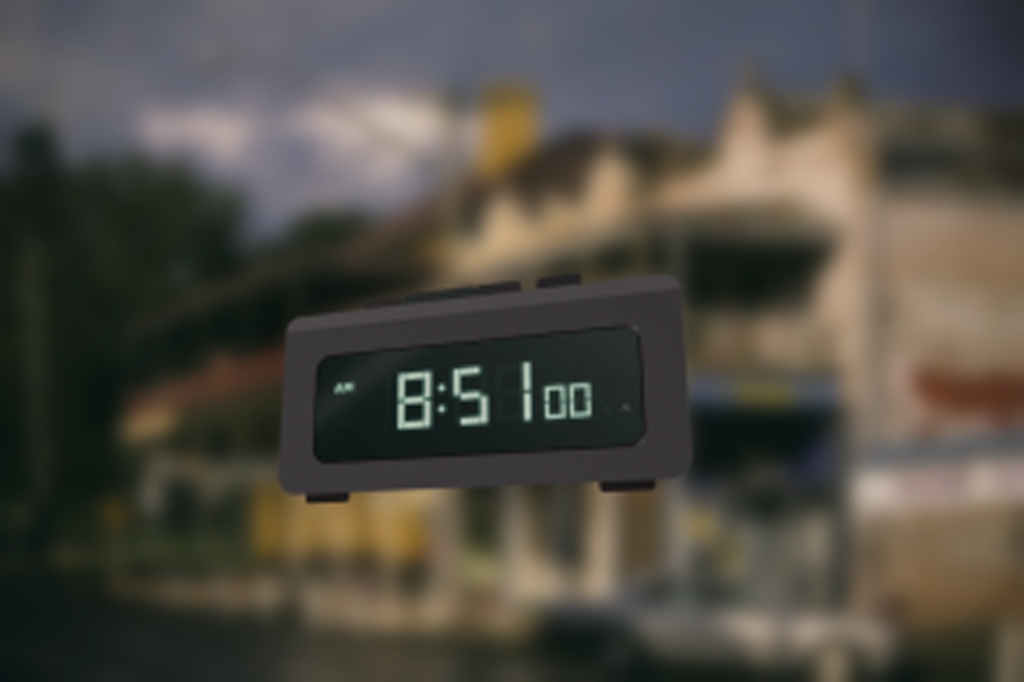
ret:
8.51.00
